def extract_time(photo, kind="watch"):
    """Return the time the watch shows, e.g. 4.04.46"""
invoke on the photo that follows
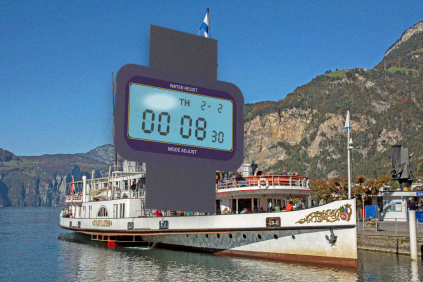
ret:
0.08.30
